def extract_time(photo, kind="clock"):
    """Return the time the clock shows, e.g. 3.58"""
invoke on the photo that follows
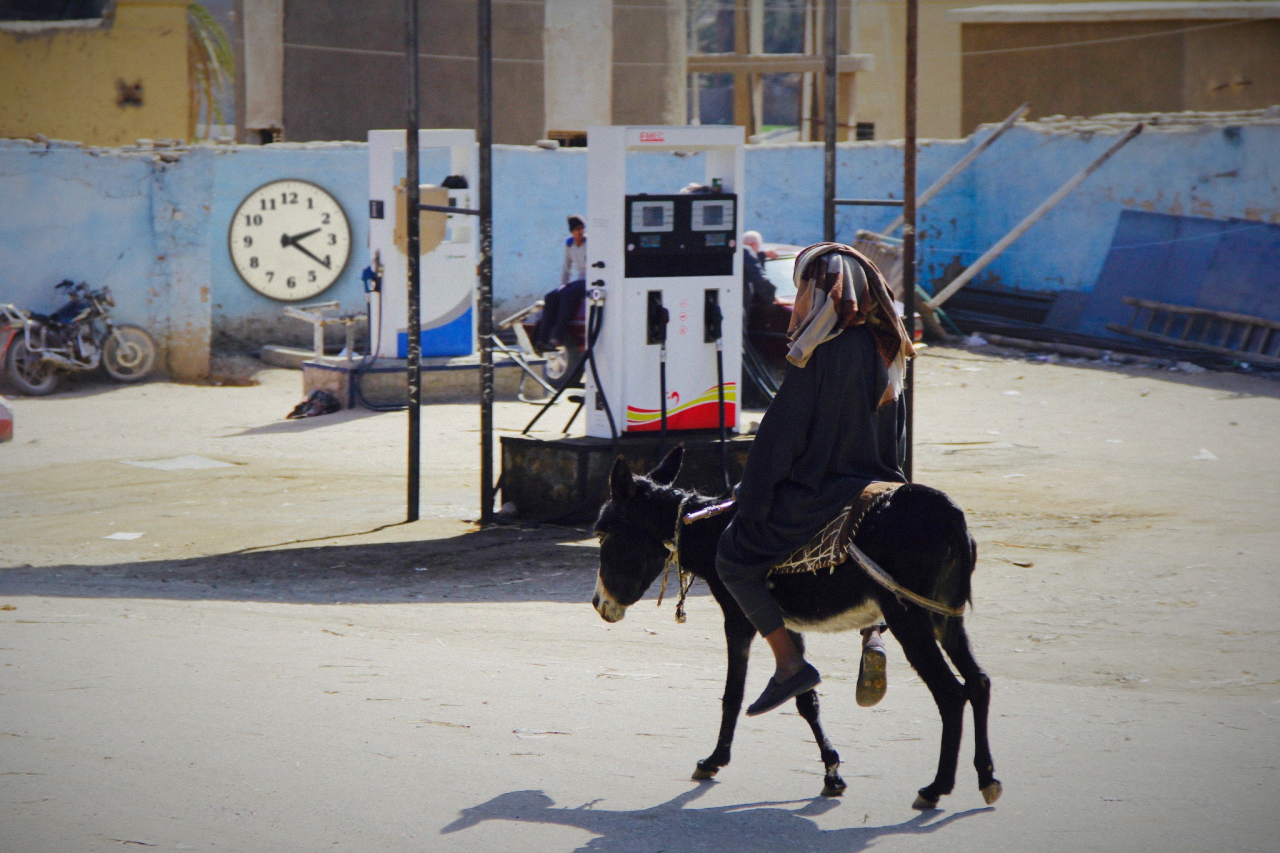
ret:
2.21
